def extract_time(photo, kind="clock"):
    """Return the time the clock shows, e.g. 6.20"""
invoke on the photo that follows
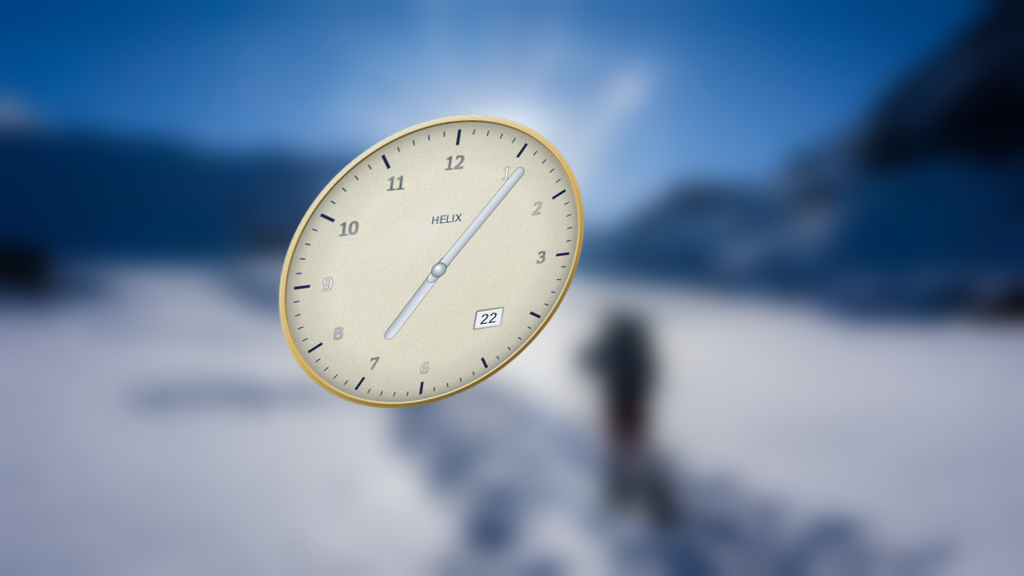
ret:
7.06
